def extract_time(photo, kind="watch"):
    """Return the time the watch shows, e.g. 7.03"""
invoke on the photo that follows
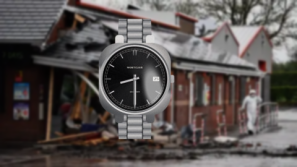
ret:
8.30
